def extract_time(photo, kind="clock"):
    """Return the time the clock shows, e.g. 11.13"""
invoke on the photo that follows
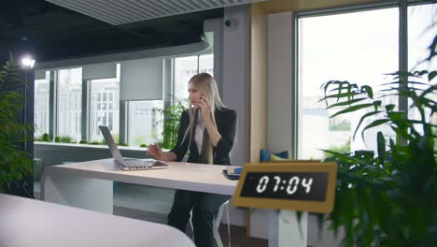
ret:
7.04
